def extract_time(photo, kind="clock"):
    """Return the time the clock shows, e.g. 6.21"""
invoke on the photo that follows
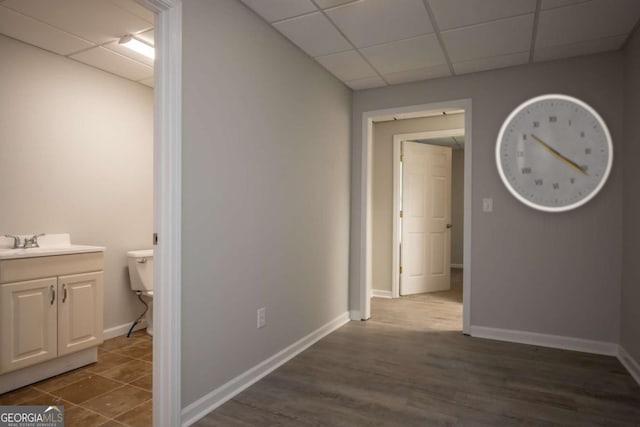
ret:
10.21
